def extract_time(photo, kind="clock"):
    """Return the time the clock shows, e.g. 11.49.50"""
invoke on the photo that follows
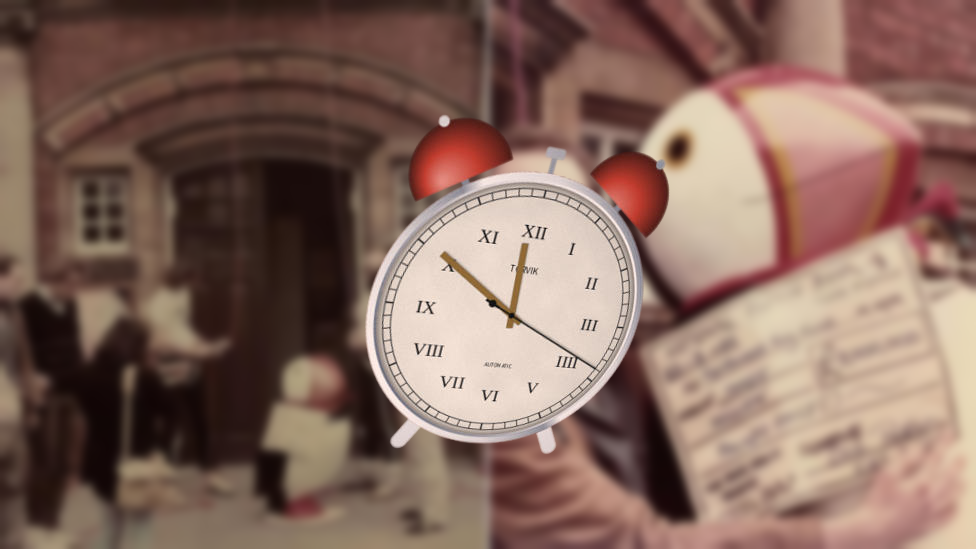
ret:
11.50.19
